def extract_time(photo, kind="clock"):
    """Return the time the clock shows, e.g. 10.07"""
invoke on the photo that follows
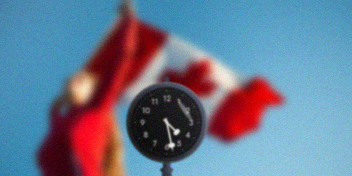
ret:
4.28
